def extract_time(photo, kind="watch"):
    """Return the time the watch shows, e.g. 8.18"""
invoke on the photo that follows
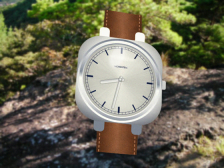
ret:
8.32
